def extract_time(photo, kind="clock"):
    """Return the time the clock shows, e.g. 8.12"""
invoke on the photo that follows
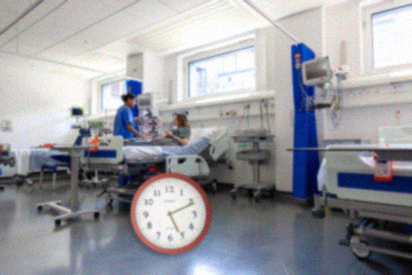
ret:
5.11
